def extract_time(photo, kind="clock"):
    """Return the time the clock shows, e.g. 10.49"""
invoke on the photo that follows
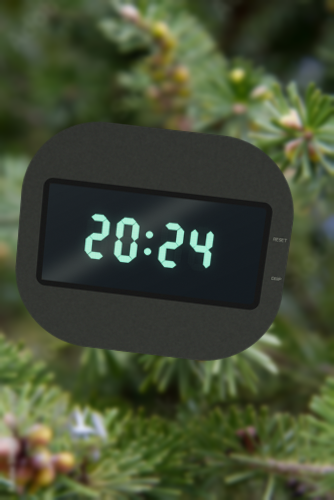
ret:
20.24
